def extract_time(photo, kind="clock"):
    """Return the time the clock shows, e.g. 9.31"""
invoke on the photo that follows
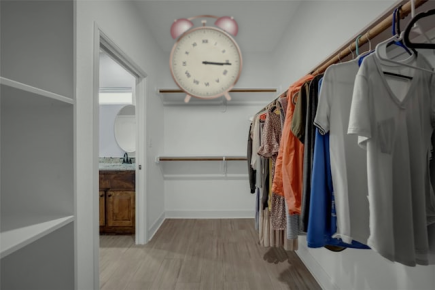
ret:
3.16
